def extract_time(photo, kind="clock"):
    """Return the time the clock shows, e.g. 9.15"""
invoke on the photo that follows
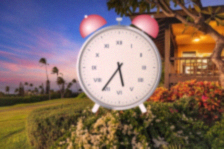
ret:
5.36
